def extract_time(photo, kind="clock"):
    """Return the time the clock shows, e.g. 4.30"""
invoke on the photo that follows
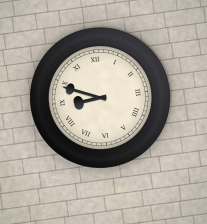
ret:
8.49
